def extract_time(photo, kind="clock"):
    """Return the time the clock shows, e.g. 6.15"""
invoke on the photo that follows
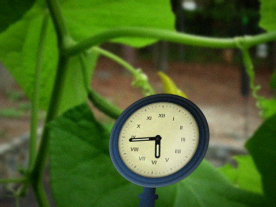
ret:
5.44
